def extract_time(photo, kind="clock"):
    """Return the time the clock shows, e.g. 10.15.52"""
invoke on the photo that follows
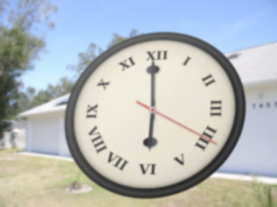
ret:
5.59.20
